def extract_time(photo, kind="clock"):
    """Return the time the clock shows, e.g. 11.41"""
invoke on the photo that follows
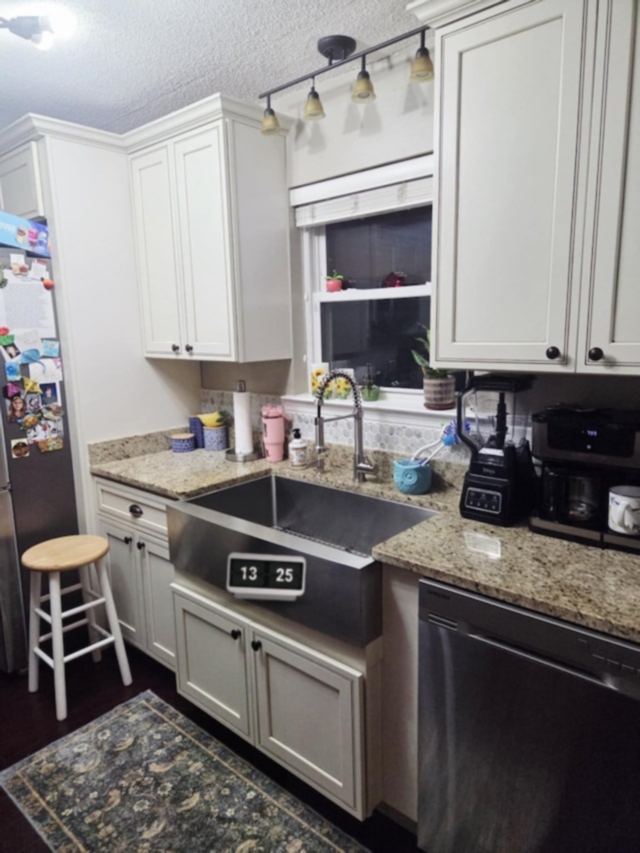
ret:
13.25
